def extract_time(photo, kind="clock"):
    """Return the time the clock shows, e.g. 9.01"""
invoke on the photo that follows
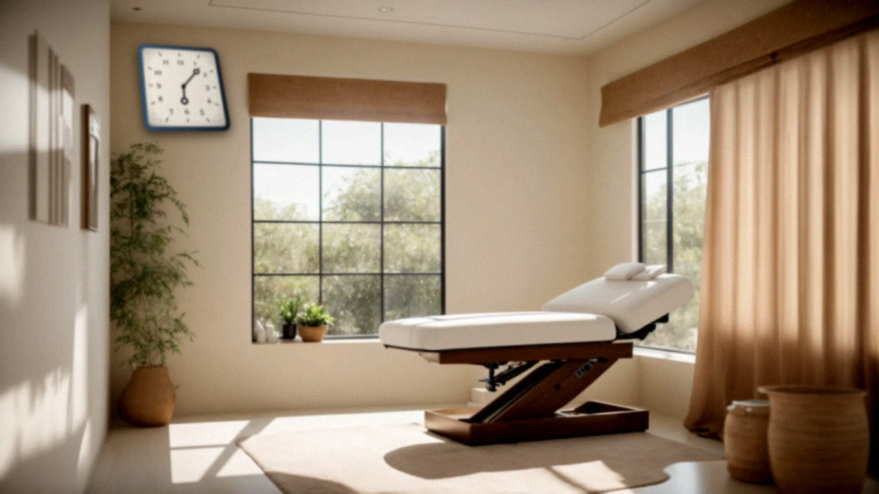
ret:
6.07
